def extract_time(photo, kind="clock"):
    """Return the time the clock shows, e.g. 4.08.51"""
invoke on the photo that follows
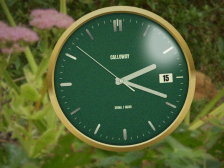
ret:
2.18.52
